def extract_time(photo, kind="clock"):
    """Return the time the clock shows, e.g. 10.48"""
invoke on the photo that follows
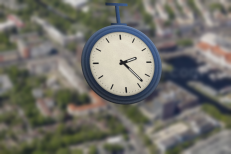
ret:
2.23
